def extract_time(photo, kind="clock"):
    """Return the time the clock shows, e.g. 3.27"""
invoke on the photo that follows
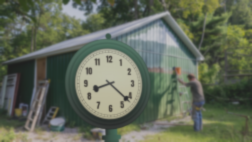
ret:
8.22
